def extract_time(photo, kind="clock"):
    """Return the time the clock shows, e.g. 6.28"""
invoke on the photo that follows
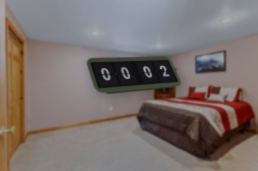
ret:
0.02
